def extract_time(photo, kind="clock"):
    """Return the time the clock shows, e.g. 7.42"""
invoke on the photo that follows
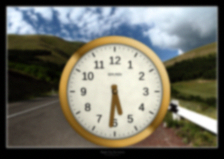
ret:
5.31
